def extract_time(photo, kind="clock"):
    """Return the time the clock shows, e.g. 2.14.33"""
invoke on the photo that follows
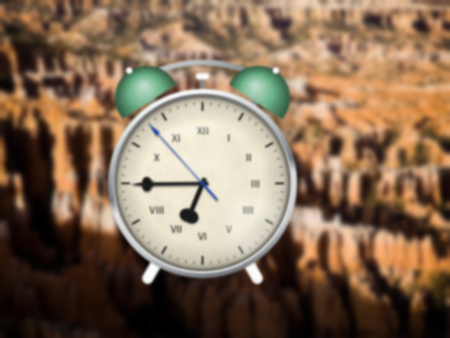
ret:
6.44.53
